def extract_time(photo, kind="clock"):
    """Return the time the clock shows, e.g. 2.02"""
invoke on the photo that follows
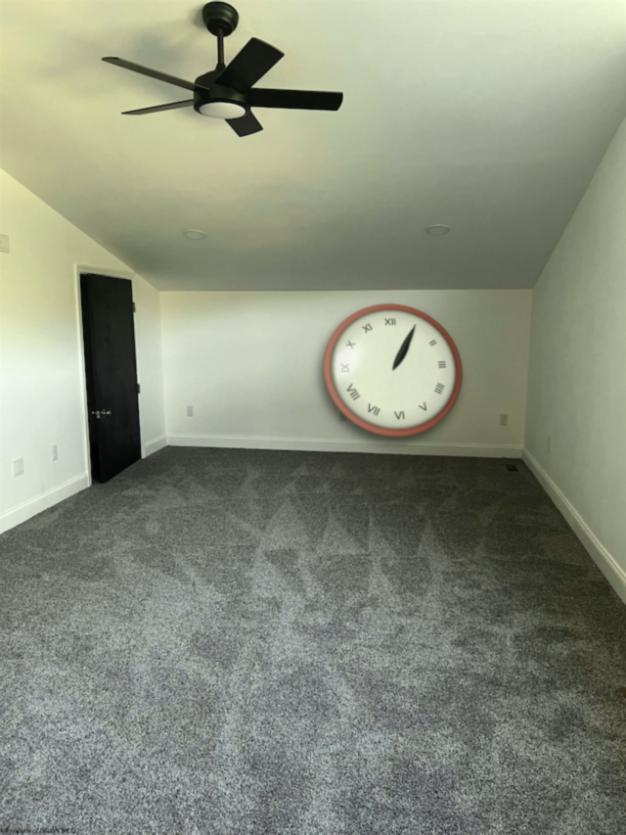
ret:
1.05
